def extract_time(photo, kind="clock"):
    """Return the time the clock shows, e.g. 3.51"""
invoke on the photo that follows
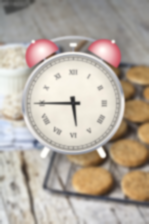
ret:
5.45
